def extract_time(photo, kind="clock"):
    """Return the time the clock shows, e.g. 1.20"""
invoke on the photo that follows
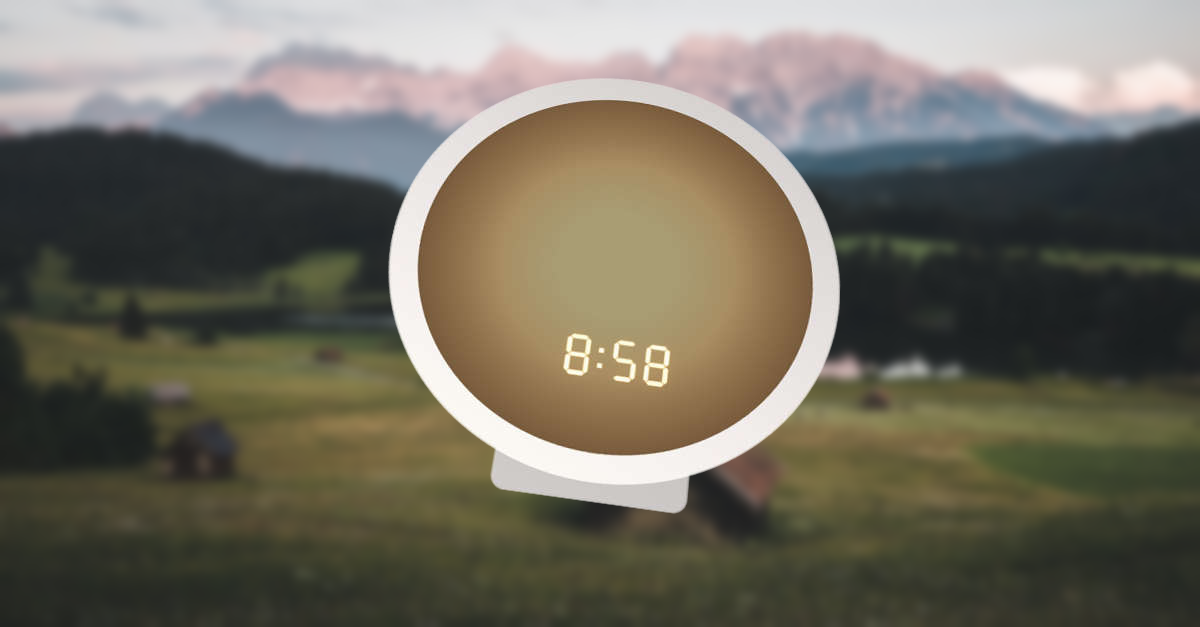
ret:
8.58
